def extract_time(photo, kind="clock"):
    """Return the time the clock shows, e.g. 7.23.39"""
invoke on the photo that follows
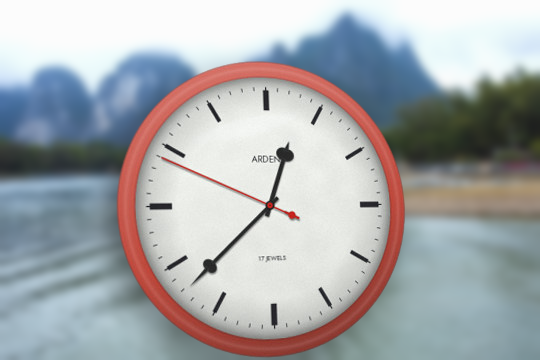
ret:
12.37.49
